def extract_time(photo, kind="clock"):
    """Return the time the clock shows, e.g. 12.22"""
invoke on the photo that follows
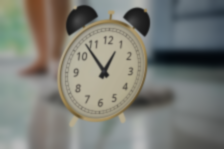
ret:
12.53
